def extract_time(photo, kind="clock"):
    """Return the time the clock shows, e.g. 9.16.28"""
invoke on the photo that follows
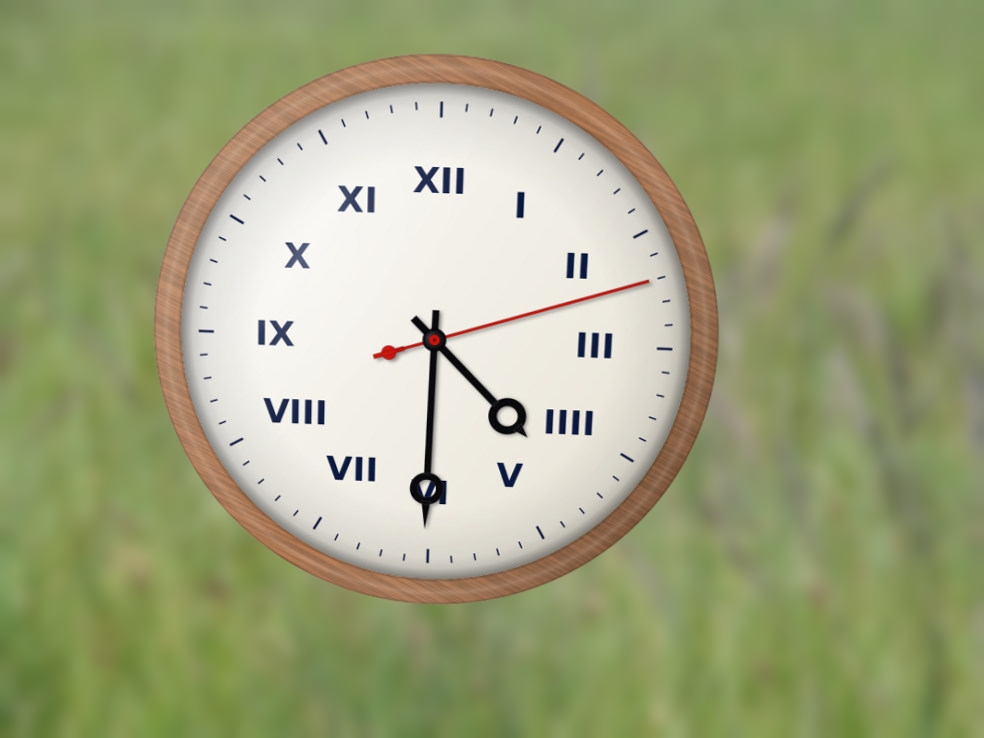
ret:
4.30.12
